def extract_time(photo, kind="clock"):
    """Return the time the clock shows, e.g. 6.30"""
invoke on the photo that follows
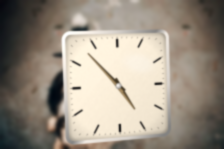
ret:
4.53
